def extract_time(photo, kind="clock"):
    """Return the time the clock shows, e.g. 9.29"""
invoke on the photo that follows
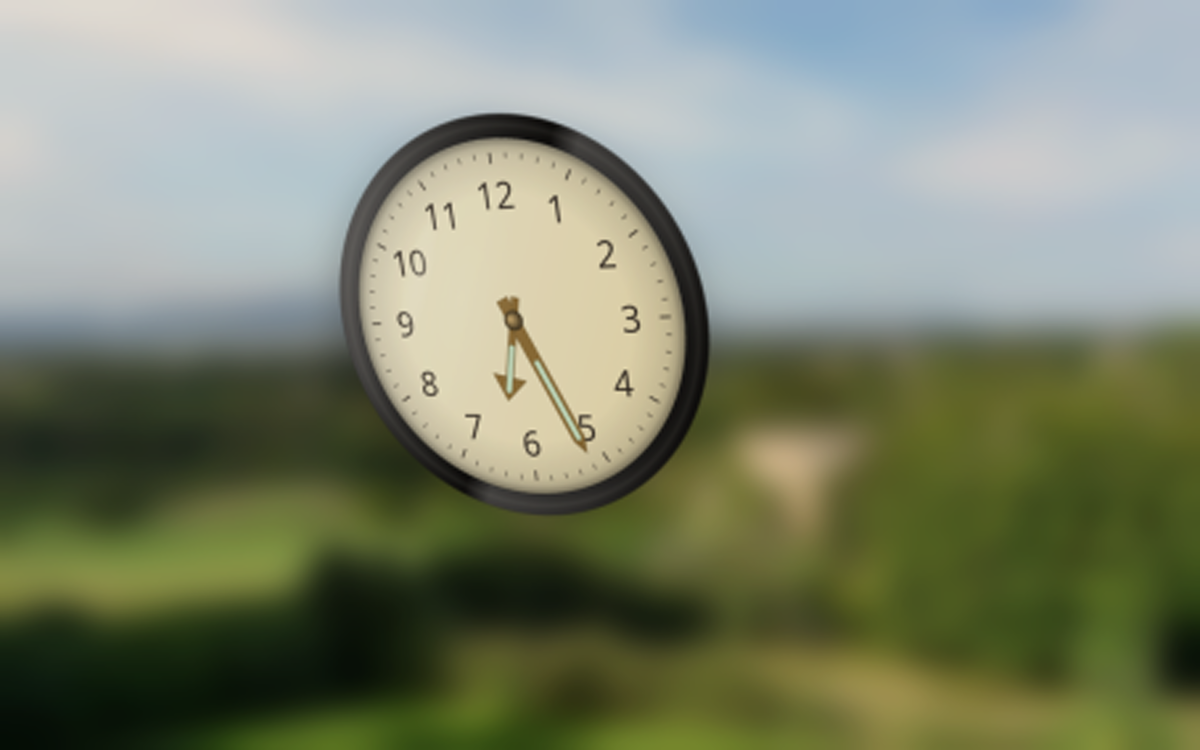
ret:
6.26
